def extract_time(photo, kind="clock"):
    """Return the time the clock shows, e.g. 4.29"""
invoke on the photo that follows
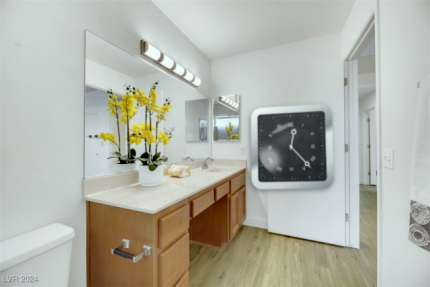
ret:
12.23
